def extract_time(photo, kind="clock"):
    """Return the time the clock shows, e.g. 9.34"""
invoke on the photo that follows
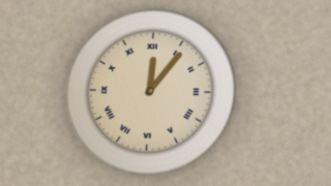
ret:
12.06
